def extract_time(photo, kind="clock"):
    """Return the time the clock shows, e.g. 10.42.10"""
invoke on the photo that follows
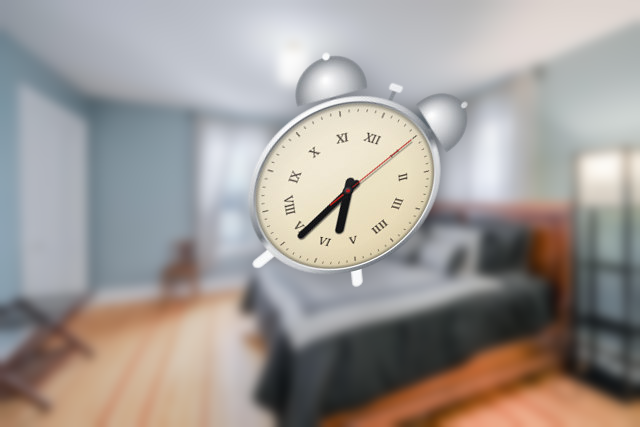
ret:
5.34.05
